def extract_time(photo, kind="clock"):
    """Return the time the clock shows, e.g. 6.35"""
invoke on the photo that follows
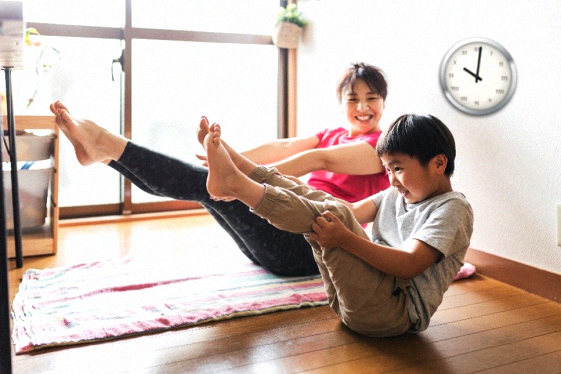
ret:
10.01
